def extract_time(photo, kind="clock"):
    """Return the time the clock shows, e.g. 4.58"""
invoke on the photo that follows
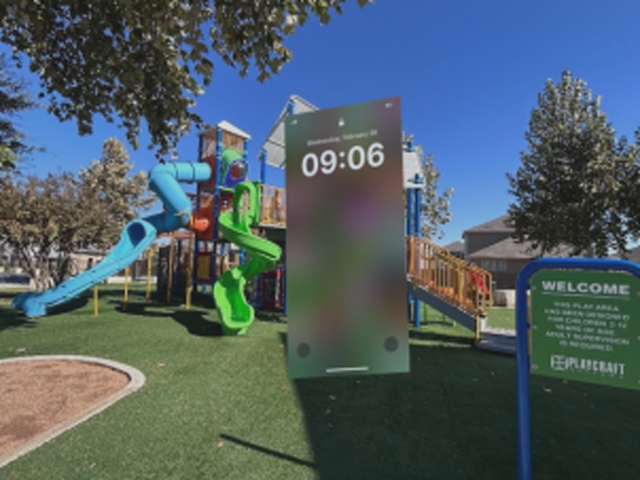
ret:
9.06
